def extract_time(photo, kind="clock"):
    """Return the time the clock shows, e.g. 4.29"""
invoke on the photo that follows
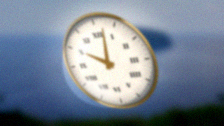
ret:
10.02
